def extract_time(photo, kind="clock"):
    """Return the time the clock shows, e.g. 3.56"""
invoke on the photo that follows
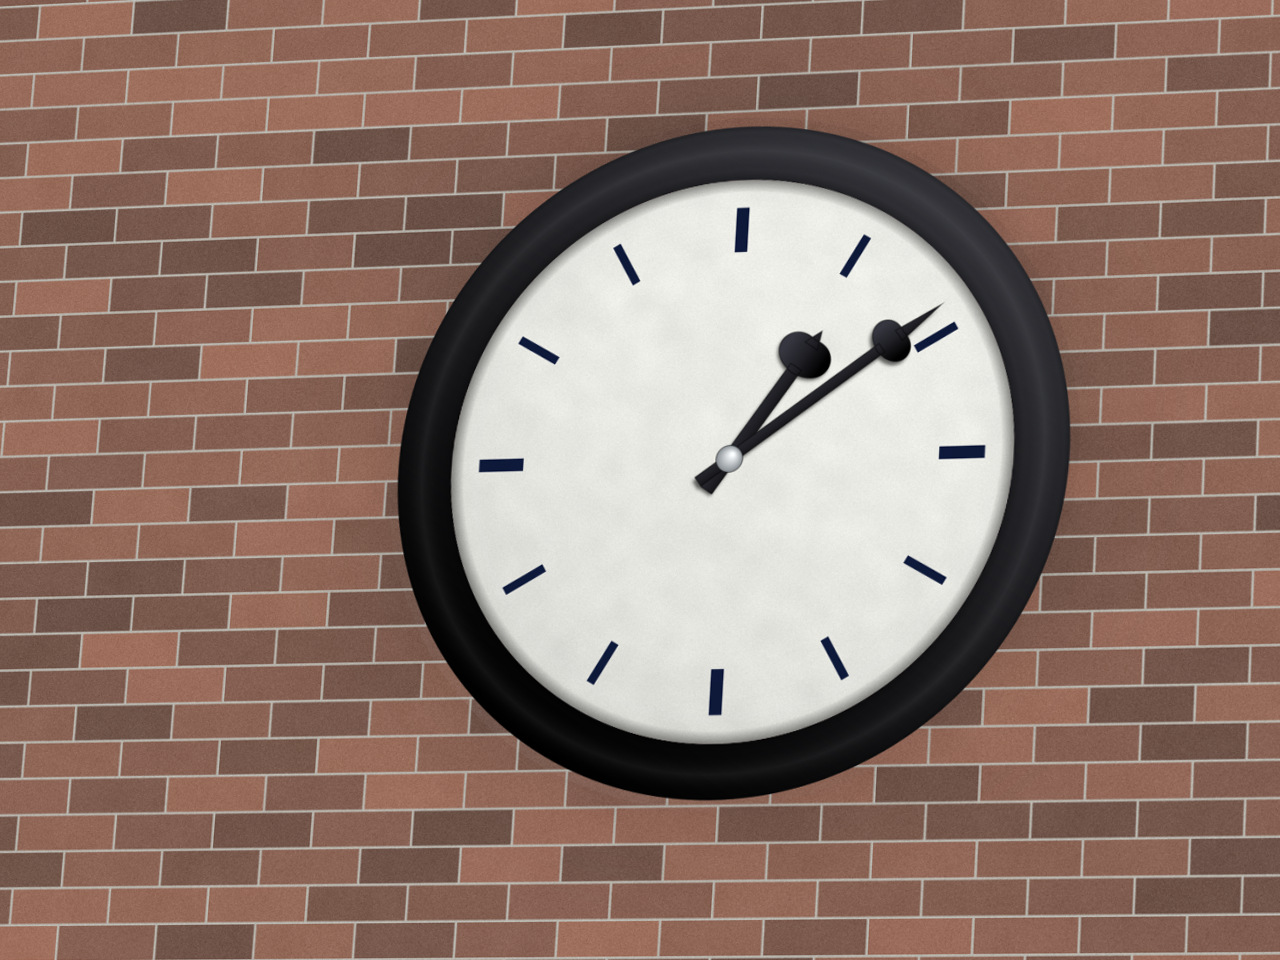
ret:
1.09
